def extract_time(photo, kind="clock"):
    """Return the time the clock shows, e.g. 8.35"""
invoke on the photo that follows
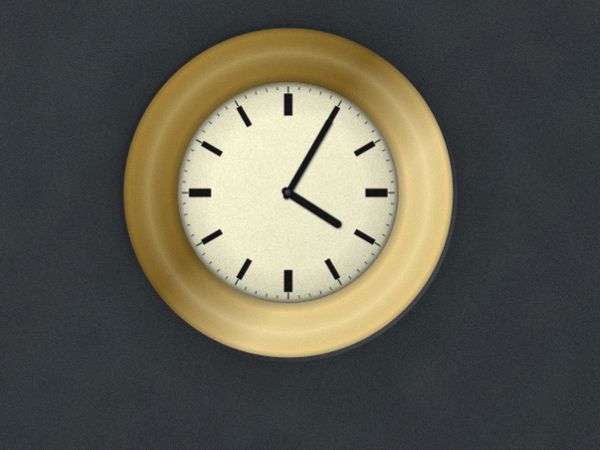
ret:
4.05
